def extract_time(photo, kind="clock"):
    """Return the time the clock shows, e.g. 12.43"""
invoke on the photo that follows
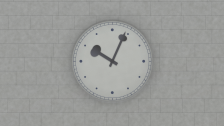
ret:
10.04
